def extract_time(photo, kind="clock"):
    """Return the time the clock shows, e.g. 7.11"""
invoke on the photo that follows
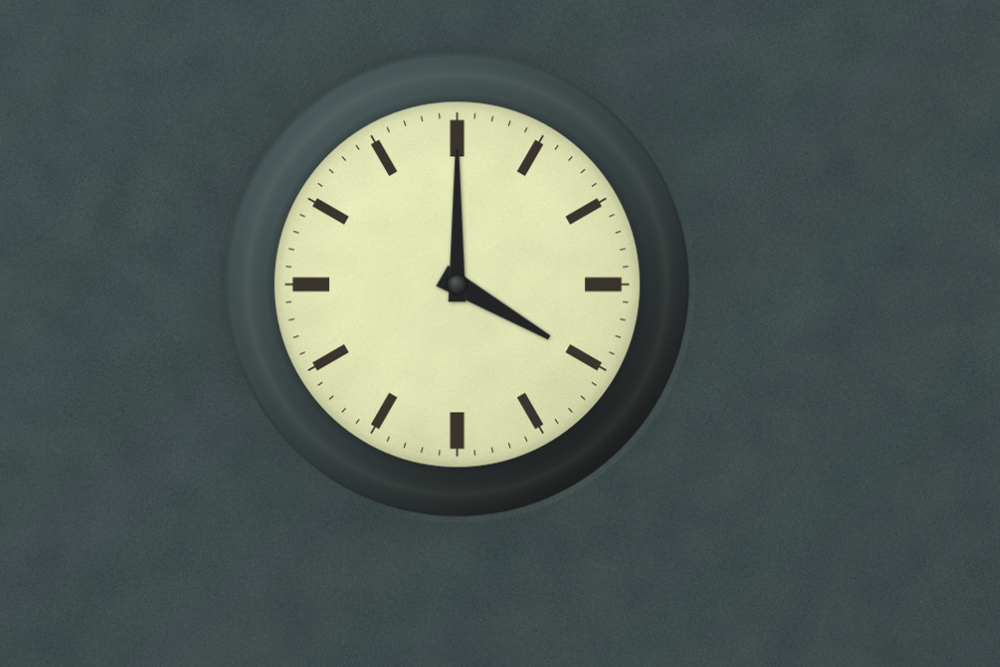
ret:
4.00
